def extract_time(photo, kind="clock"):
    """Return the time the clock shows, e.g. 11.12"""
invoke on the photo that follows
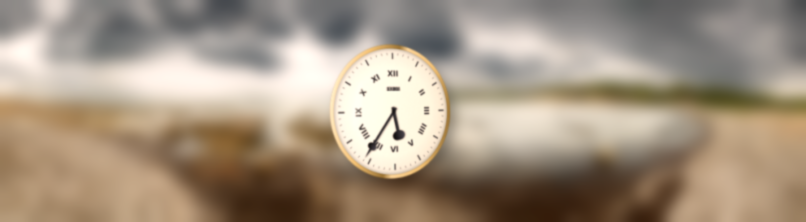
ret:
5.36
